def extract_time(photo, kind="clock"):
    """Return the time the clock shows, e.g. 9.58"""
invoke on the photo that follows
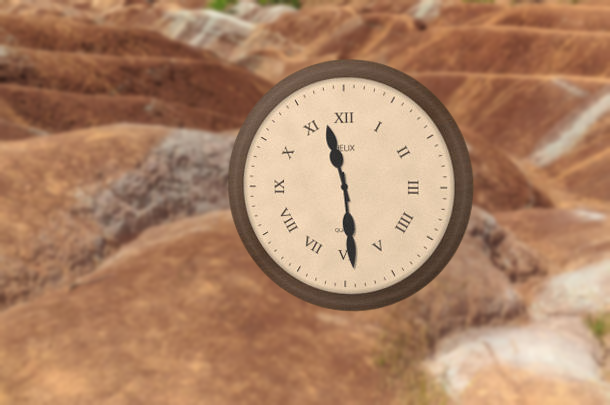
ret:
11.29
